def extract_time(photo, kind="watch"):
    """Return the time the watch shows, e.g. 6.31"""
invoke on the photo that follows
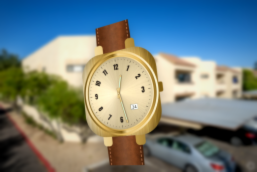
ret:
12.28
